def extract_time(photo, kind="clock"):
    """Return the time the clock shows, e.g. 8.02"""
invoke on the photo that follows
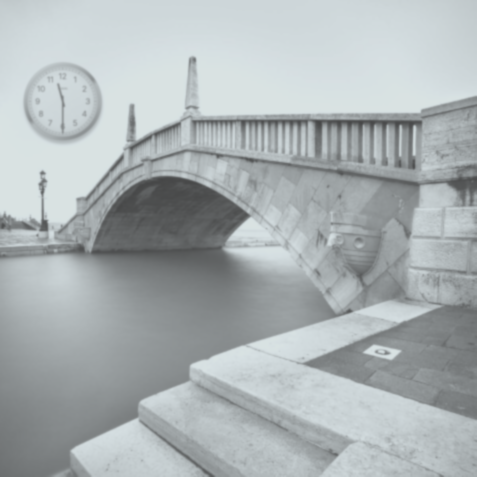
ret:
11.30
